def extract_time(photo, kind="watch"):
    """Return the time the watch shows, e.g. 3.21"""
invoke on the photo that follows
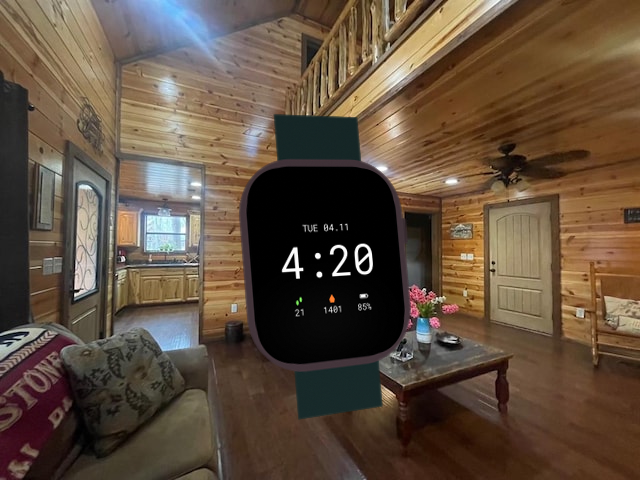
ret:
4.20
